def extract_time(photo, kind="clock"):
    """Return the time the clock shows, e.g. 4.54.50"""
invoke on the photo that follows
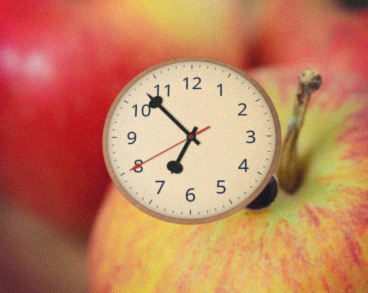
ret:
6.52.40
